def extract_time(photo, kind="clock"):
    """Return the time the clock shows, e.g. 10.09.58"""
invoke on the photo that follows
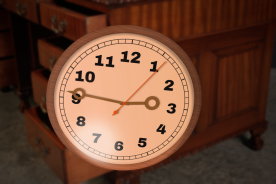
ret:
2.46.06
